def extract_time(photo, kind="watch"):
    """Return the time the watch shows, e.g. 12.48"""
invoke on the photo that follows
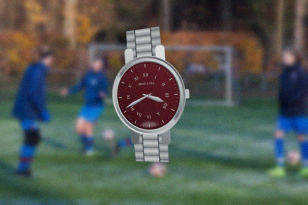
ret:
3.41
